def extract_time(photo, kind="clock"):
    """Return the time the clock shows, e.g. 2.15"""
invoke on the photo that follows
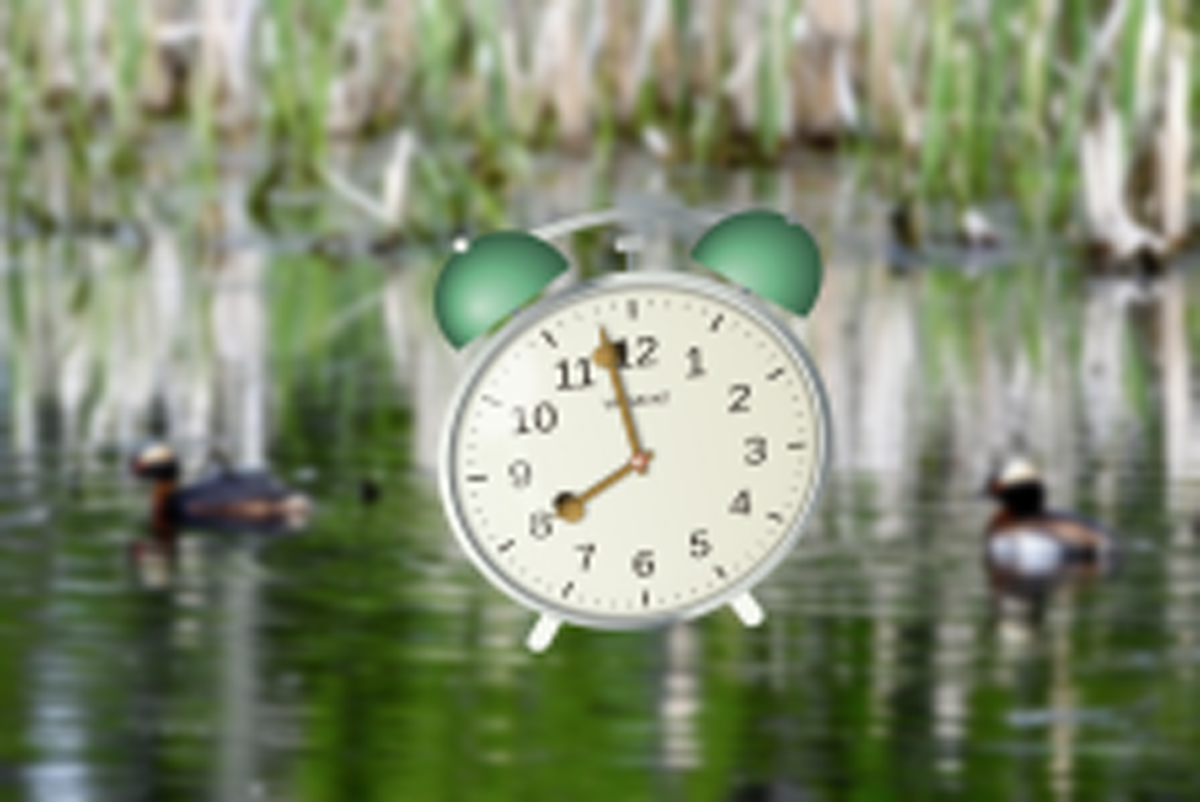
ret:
7.58
